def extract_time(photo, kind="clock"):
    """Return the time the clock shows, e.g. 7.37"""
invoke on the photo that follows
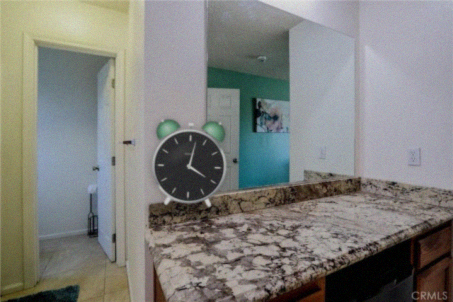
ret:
4.02
